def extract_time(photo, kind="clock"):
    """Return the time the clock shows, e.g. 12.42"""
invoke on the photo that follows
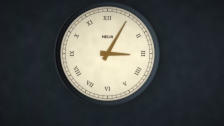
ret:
3.05
